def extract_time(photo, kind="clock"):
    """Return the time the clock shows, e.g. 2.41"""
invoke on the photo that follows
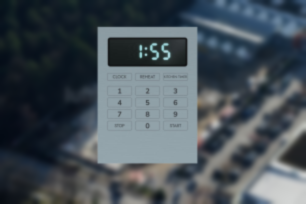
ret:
1.55
